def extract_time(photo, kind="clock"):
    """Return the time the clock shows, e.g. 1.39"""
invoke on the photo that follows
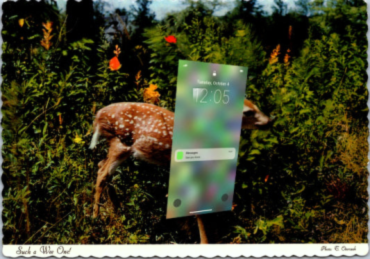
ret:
12.05
